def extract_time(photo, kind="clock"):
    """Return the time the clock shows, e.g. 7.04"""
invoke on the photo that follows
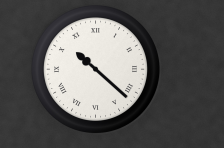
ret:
10.22
